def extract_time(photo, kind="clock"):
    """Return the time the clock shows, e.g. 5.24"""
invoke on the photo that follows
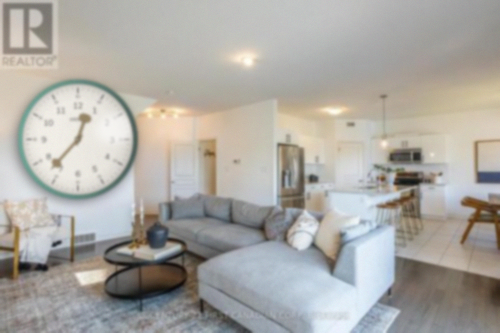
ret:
12.37
